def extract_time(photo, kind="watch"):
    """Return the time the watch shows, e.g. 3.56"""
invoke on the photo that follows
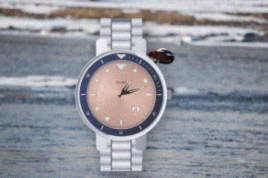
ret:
1.12
